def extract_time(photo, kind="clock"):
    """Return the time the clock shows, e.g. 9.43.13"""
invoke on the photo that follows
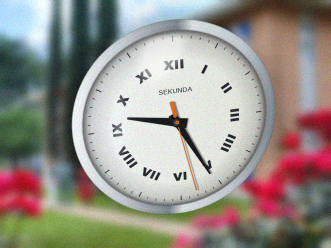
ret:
9.25.28
